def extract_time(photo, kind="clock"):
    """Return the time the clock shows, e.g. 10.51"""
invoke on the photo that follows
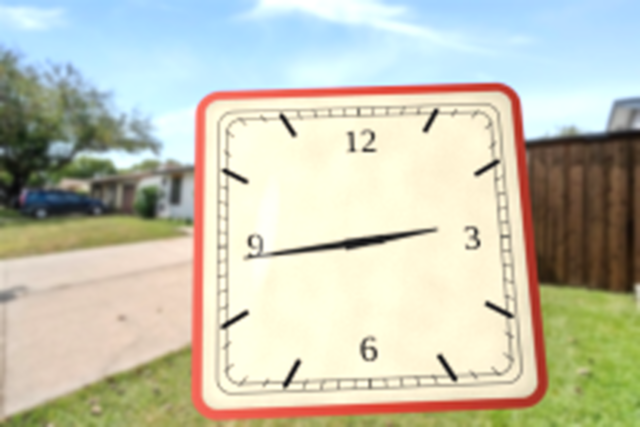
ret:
2.44
